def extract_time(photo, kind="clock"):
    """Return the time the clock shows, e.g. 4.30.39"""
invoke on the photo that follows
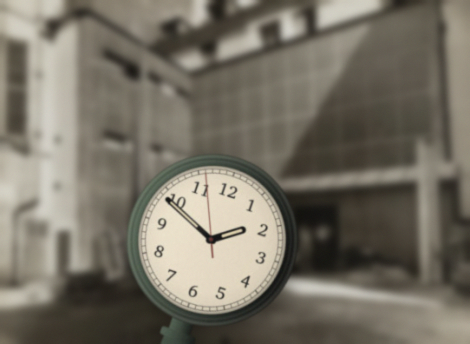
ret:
1.48.56
